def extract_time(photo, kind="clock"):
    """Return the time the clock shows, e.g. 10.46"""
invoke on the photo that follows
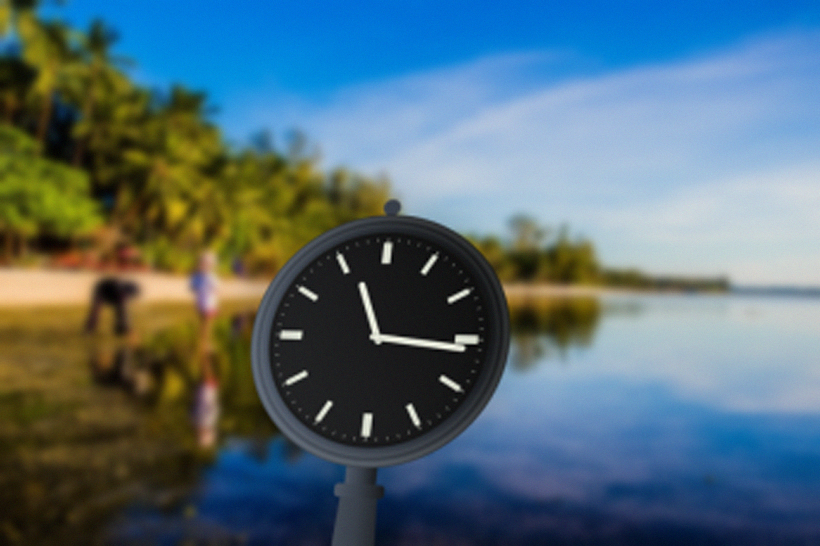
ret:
11.16
